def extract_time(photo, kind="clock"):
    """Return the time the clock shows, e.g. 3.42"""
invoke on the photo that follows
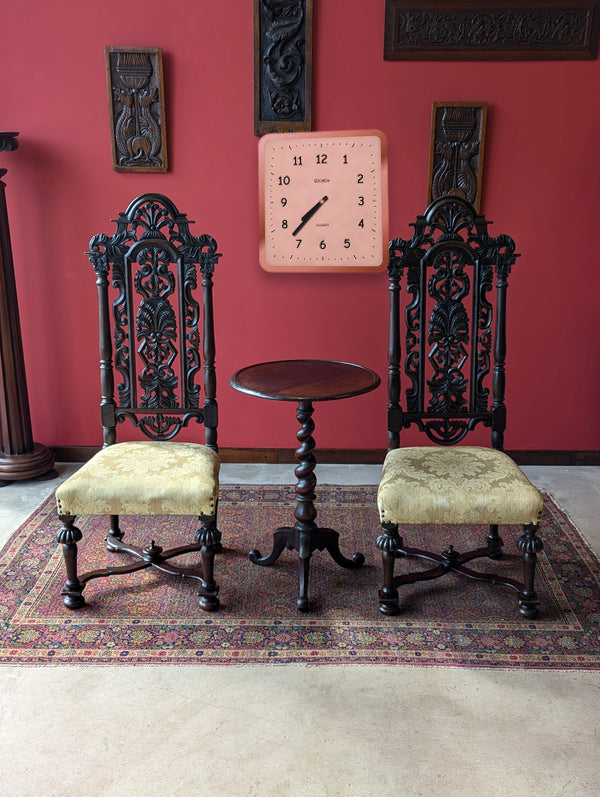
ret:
7.37
